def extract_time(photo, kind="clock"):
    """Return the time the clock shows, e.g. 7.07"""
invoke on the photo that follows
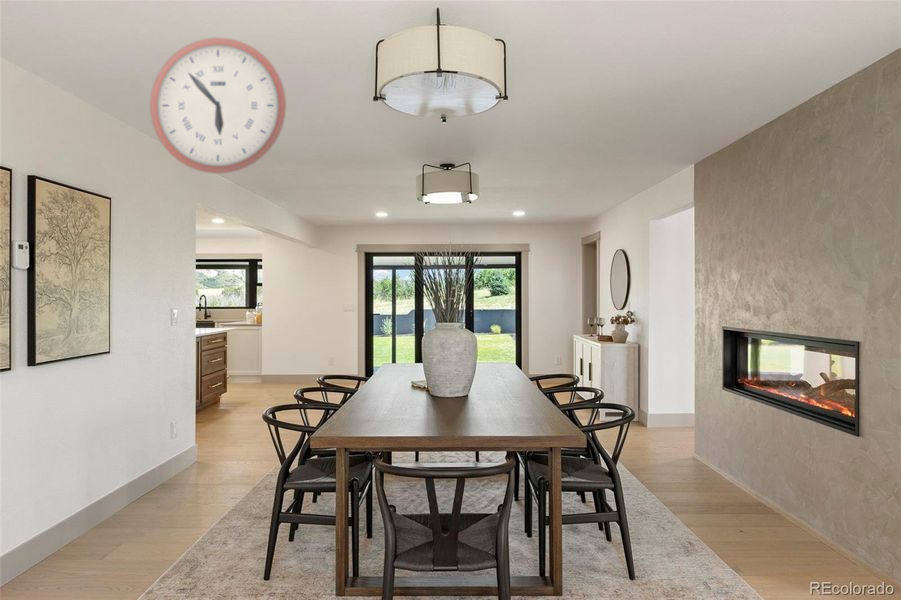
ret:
5.53
